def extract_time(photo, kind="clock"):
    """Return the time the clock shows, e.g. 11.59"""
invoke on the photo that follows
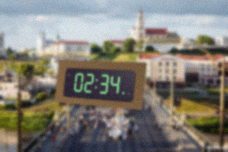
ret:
2.34
